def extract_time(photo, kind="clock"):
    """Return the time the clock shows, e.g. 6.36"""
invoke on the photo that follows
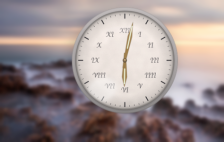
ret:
6.02
